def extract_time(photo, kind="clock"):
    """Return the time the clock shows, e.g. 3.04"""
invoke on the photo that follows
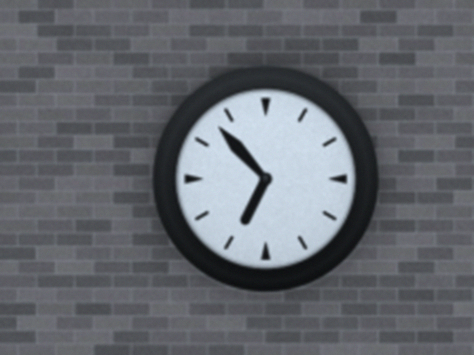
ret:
6.53
